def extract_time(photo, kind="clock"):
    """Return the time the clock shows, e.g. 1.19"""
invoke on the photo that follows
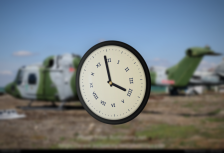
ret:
3.59
